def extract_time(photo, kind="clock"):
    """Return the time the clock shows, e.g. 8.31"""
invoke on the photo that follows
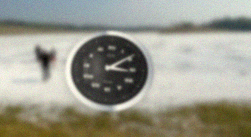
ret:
3.09
